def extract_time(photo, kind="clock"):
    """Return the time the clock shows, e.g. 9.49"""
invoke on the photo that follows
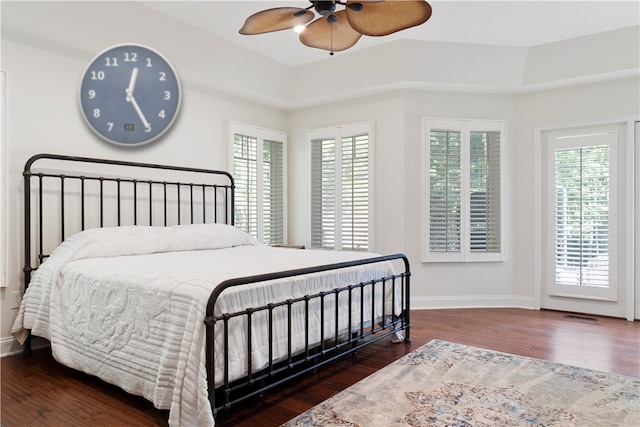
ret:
12.25
